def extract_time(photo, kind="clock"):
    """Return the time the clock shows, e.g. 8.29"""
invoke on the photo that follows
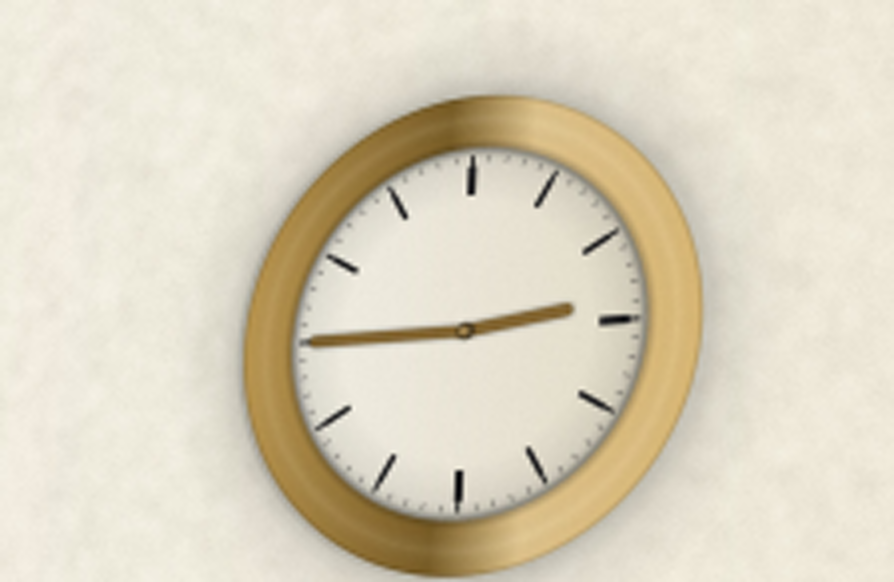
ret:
2.45
